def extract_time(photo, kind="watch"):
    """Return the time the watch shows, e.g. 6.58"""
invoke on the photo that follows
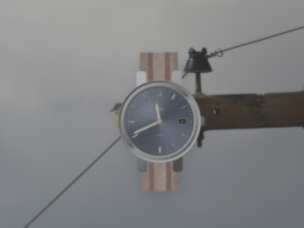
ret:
11.41
